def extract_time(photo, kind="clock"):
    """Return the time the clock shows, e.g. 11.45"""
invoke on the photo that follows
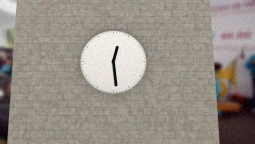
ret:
12.29
